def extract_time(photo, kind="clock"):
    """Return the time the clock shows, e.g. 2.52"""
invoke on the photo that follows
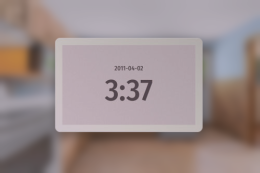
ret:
3.37
